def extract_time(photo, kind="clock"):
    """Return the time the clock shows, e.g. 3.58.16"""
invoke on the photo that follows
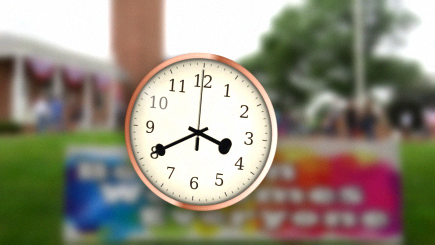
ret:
3.40.00
